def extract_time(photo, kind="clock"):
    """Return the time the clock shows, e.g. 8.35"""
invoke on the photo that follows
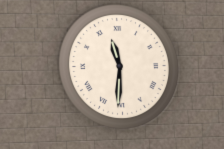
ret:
11.31
